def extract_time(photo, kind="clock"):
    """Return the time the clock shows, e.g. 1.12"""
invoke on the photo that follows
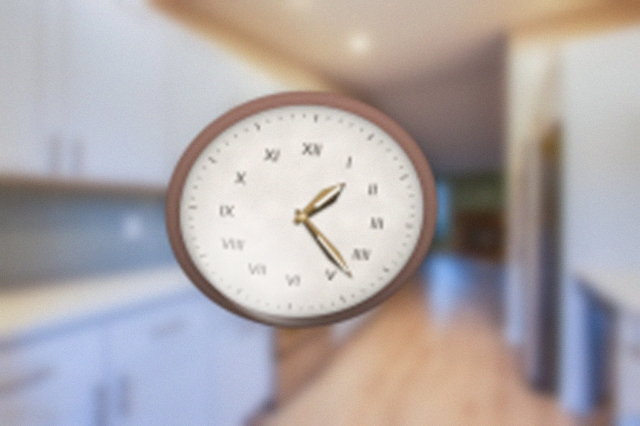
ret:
1.23
